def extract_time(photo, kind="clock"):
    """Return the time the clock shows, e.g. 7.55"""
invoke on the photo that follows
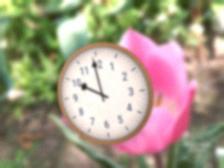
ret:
9.59
